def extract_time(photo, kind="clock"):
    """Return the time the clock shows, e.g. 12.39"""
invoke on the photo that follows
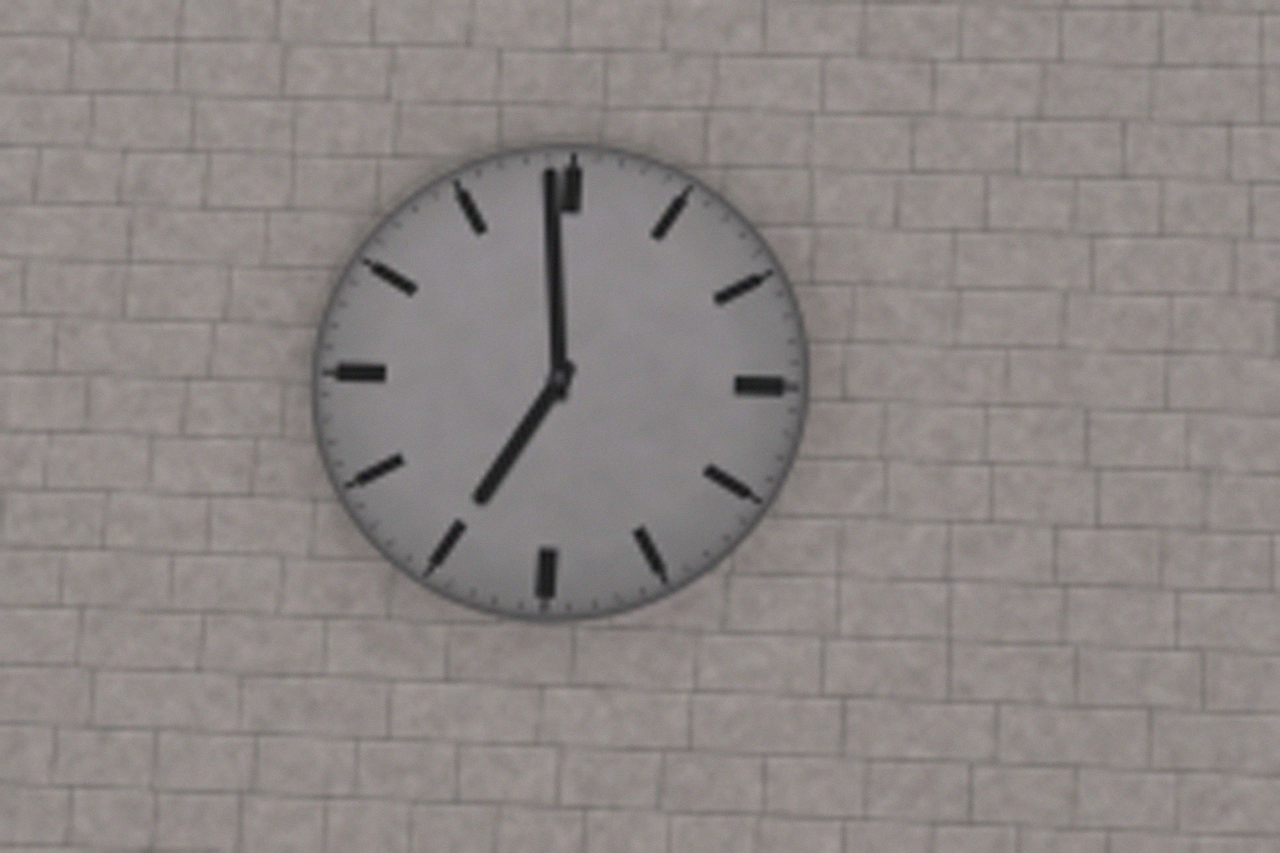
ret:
6.59
